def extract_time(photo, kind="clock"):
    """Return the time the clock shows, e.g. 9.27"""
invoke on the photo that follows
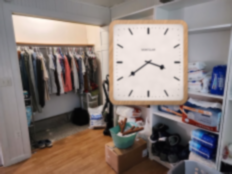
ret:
3.39
